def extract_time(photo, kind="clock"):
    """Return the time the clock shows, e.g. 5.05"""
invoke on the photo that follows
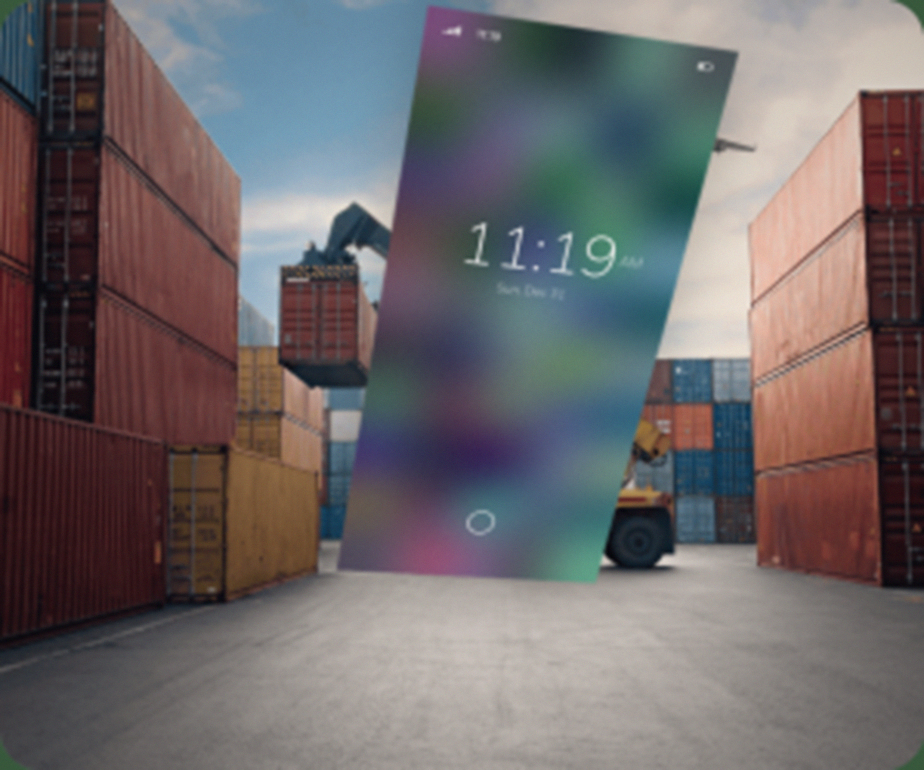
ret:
11.19
